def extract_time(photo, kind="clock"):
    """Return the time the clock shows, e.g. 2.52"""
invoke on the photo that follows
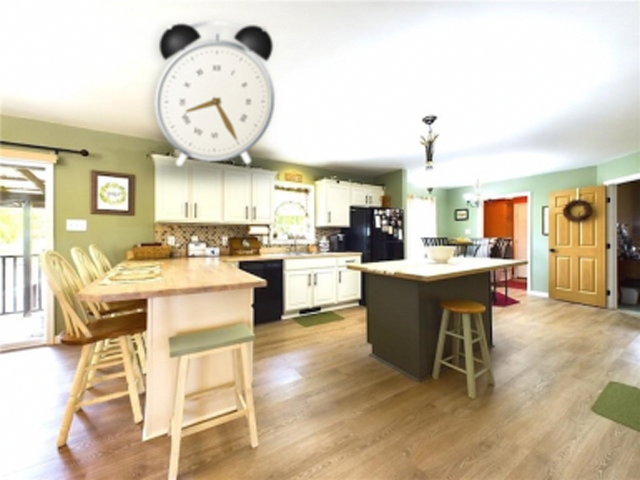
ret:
8.25
